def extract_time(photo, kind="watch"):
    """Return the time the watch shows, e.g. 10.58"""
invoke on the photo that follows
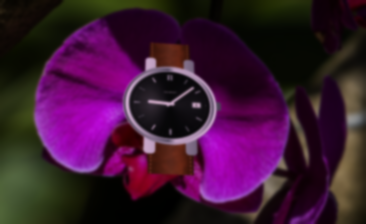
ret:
9.08
